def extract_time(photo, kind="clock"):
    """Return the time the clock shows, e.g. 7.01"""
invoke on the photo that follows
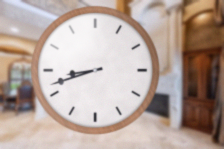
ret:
8.42
